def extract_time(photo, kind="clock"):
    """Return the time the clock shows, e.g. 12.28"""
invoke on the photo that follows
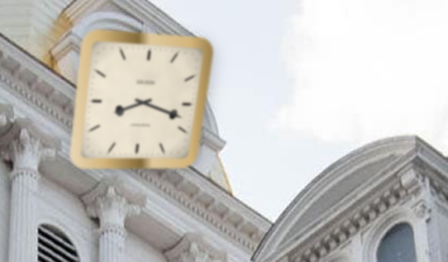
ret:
8.18
